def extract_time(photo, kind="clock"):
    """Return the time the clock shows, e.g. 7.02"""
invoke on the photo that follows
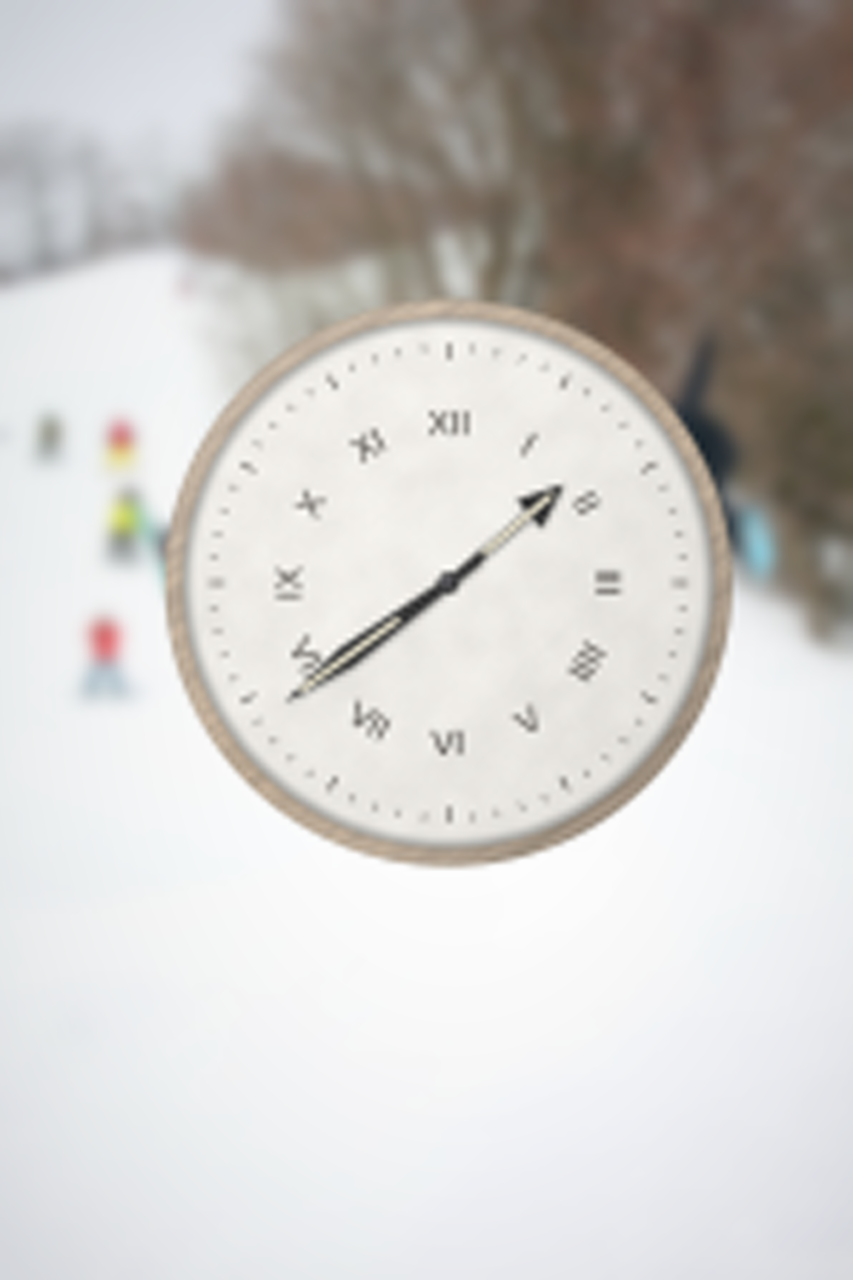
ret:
1.39
